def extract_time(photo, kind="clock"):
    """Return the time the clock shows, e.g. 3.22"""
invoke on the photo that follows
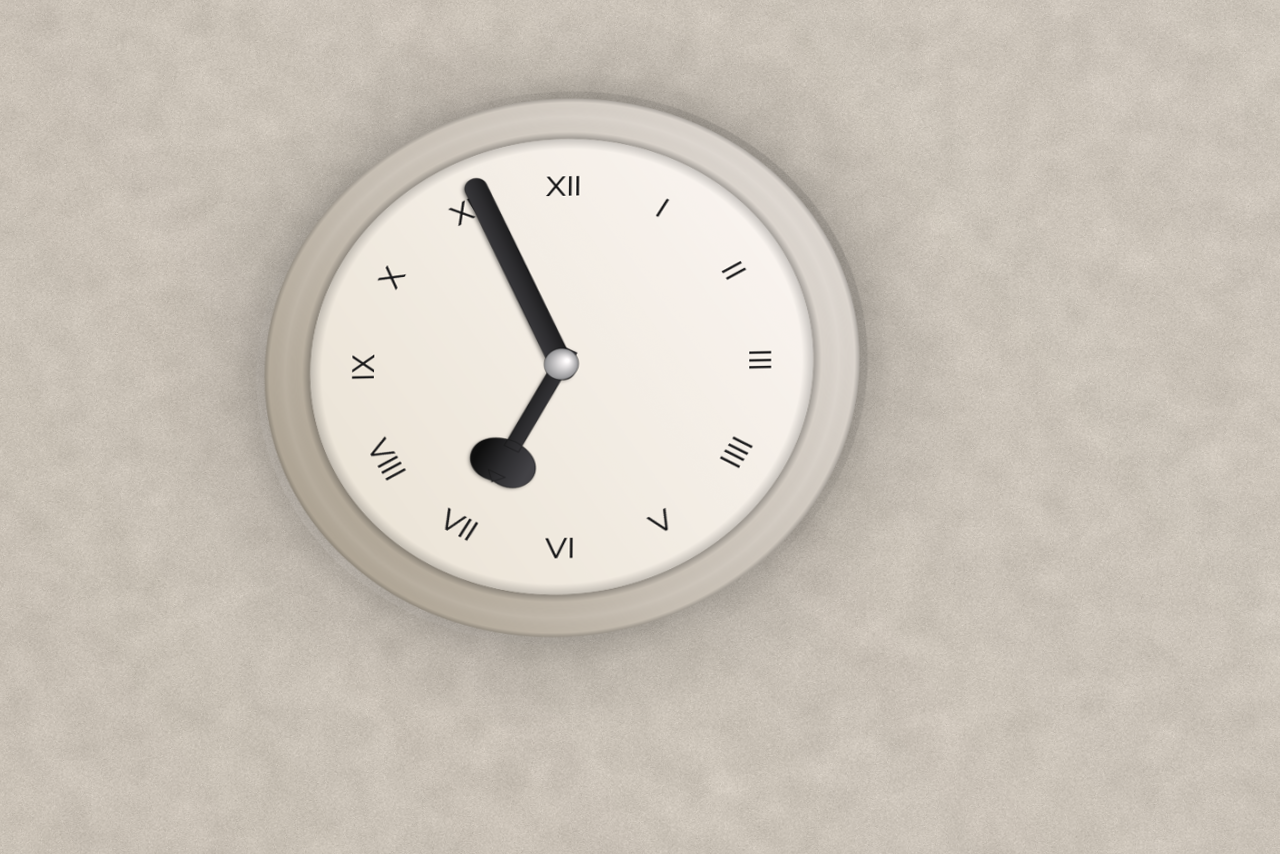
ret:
6.56
